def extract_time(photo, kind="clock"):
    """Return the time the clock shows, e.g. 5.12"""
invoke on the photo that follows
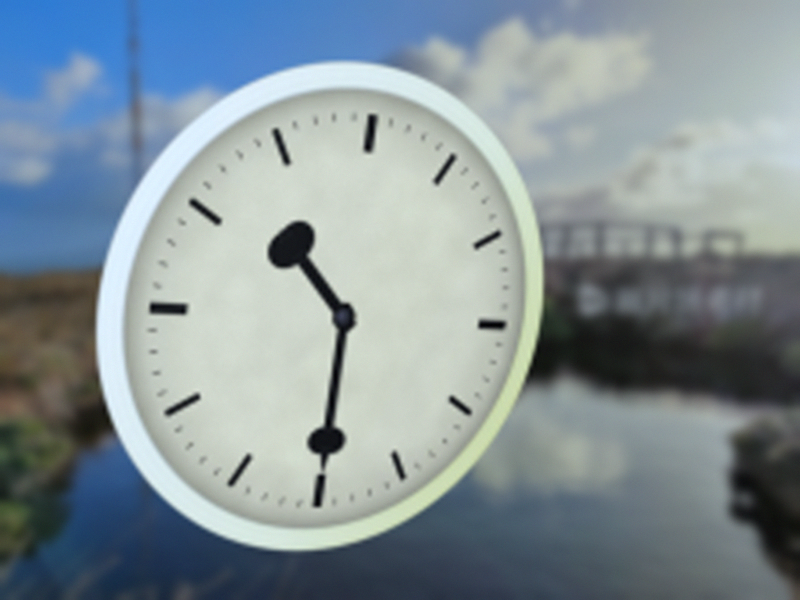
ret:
10.30
